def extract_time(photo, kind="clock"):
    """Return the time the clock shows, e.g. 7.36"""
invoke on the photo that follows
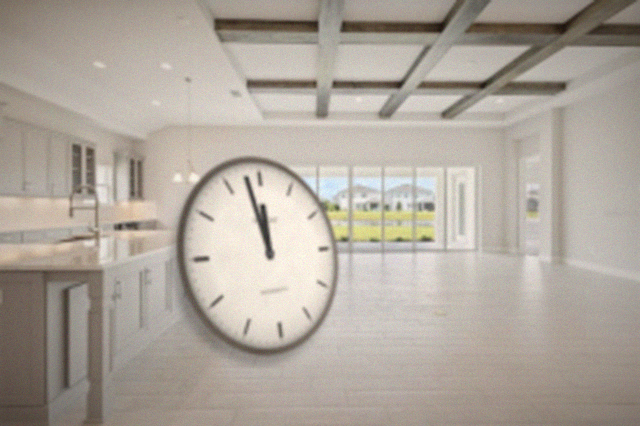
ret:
11.58
